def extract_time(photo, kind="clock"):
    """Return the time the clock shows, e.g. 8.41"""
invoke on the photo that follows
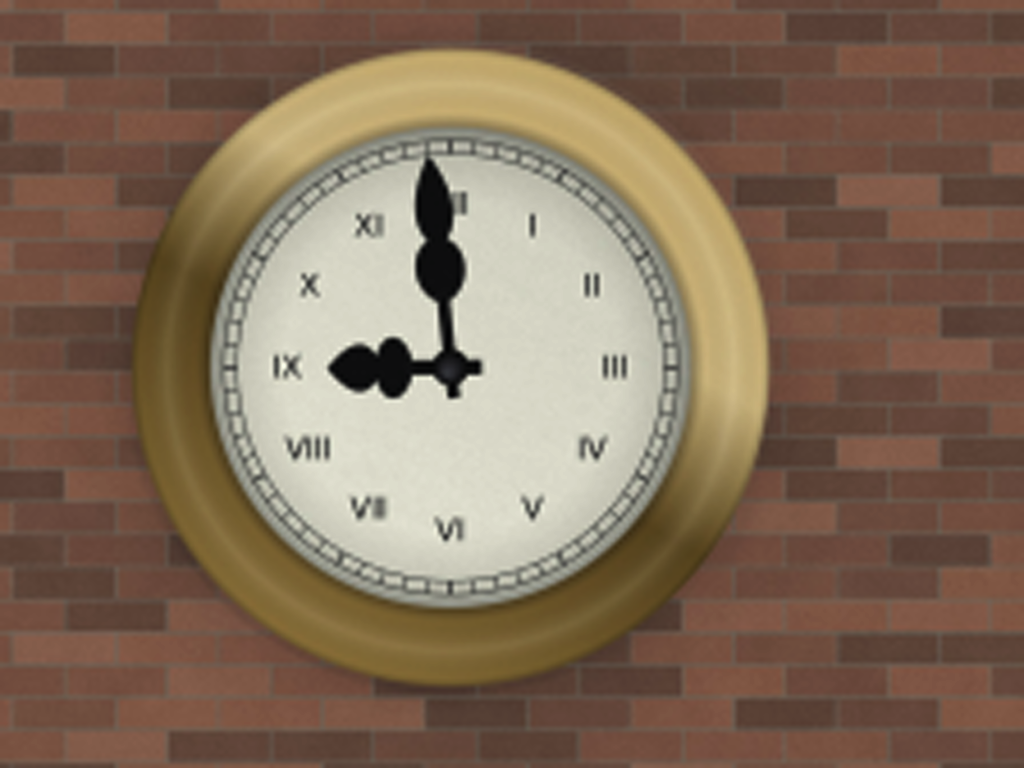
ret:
8.59
